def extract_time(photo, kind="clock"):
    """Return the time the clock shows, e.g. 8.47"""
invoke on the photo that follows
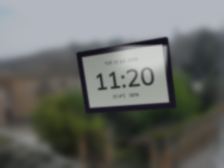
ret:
11.20
